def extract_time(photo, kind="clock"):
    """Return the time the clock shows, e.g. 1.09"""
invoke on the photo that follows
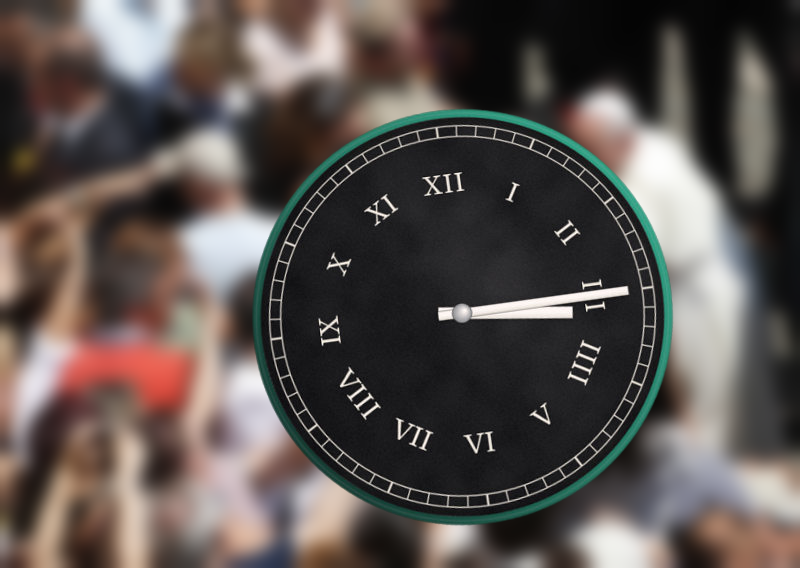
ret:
3.15
